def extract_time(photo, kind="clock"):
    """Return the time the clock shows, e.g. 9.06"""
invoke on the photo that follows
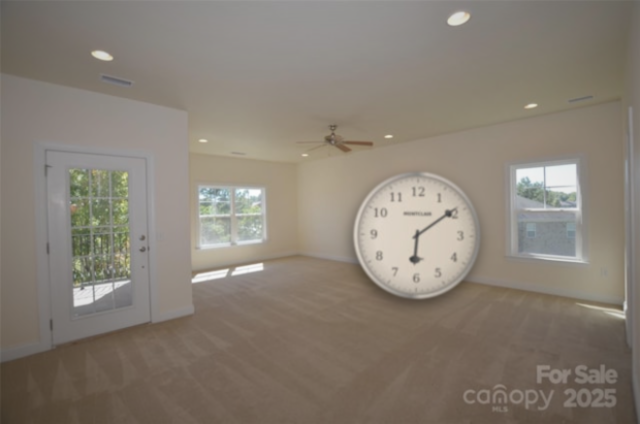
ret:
6.09
